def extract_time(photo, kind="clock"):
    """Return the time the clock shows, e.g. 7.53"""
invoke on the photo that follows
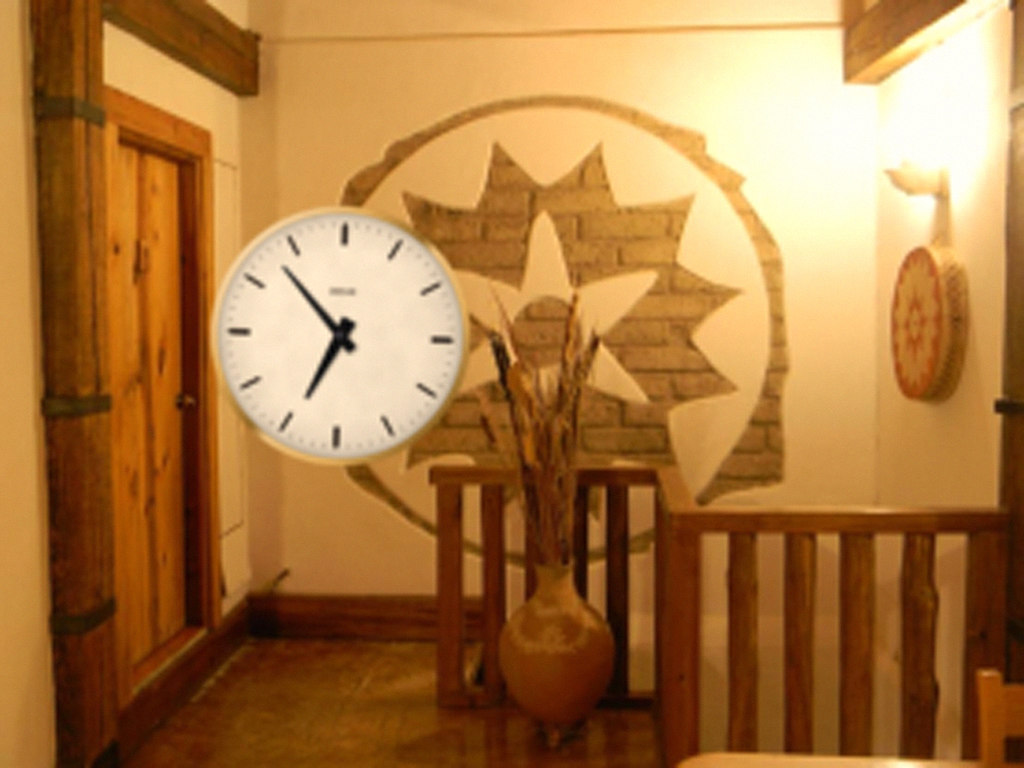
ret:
6.53
